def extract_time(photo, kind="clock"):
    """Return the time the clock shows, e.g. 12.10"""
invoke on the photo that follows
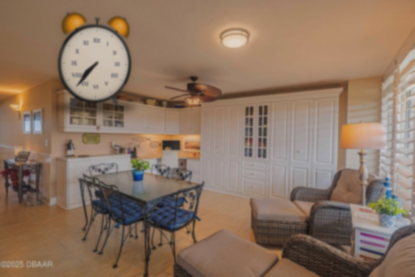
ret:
7.37
